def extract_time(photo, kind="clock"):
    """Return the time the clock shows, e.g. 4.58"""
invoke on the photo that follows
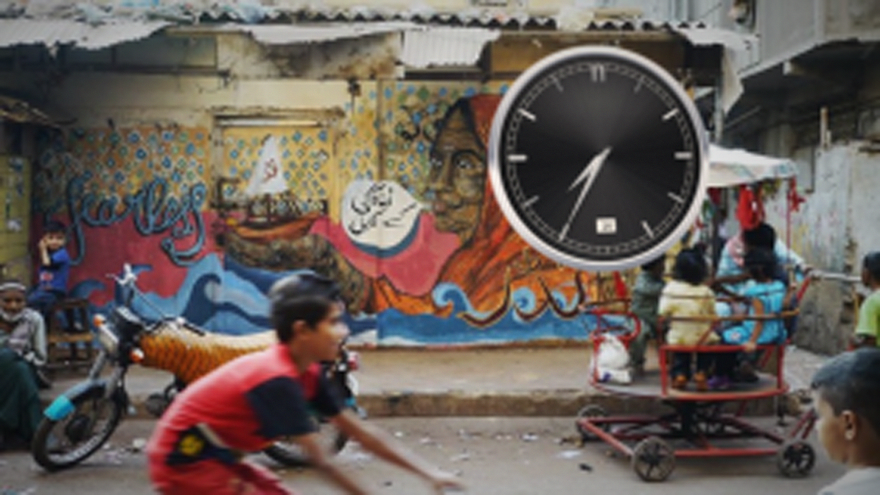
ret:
7.35
